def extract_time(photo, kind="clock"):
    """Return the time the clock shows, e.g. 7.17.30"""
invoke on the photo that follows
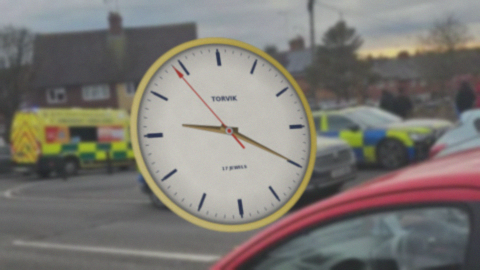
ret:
9.19.54
